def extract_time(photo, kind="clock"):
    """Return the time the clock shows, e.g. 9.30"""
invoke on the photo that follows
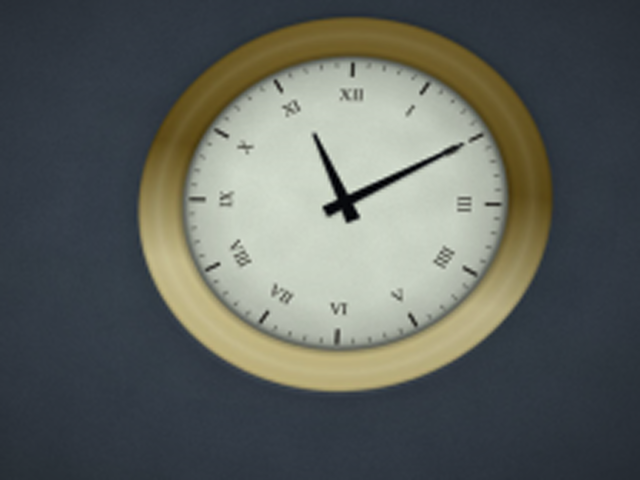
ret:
11.10
